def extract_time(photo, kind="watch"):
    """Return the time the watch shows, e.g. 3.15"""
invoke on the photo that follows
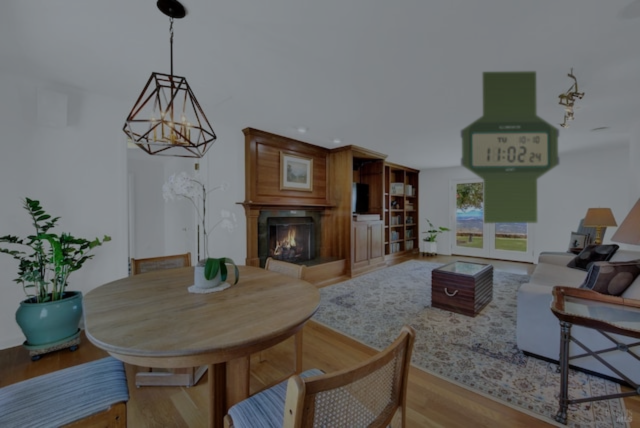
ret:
11.02
